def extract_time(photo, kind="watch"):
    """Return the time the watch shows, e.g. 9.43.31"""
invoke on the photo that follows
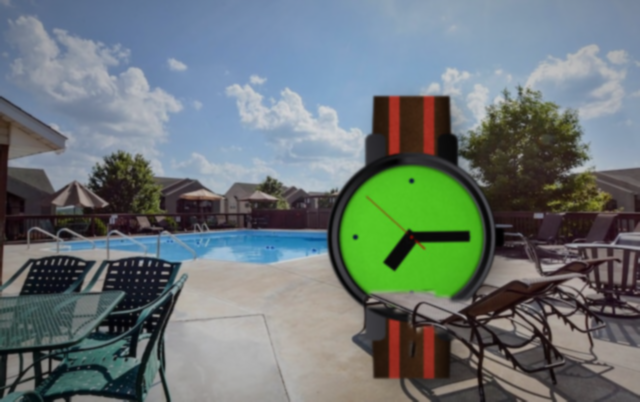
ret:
7.14.52
